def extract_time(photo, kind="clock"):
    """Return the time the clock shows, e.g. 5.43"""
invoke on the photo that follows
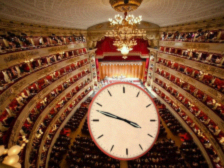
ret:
3.48
